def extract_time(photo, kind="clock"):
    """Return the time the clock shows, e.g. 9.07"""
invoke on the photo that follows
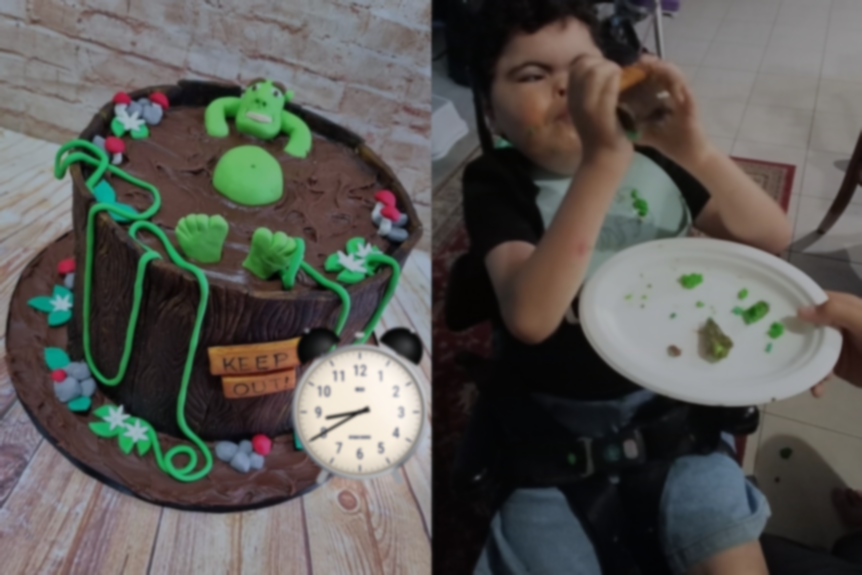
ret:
8.40
